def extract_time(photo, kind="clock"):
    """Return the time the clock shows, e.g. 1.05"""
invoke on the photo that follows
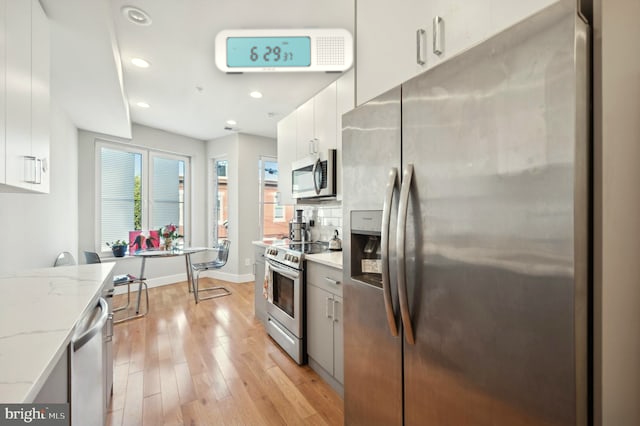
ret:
6.29
